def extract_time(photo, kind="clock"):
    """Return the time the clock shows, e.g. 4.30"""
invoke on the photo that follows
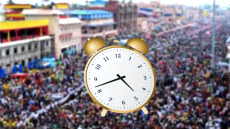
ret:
4.42
